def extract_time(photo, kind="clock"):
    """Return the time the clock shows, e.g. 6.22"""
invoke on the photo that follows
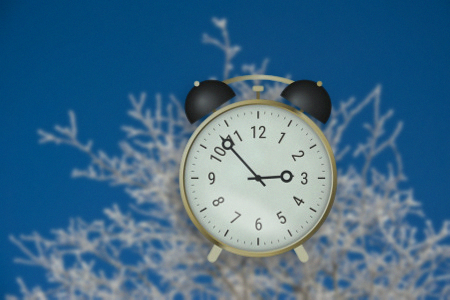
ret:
2.53
